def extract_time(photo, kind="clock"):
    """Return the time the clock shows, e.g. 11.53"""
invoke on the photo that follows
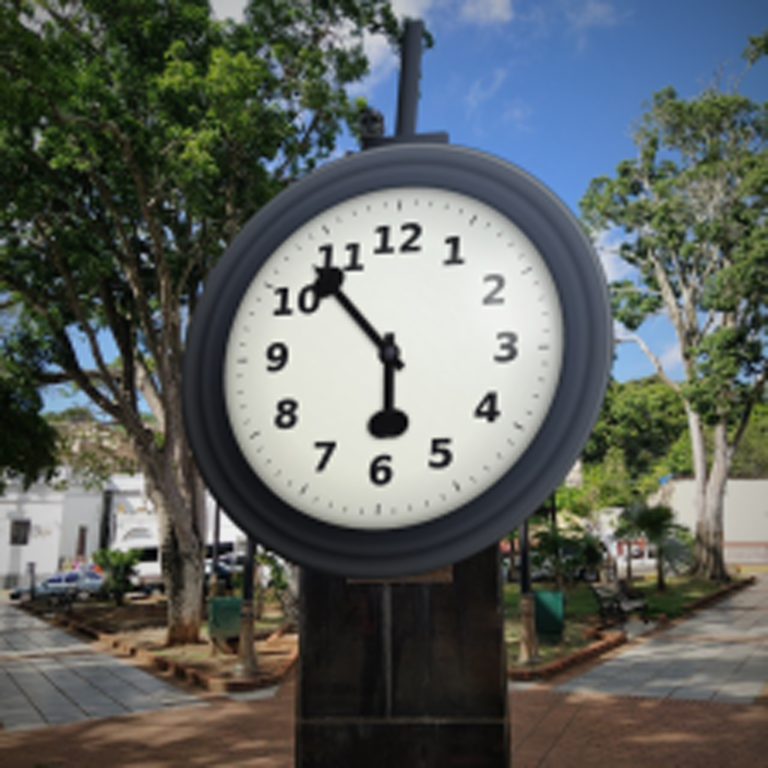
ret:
5.53
